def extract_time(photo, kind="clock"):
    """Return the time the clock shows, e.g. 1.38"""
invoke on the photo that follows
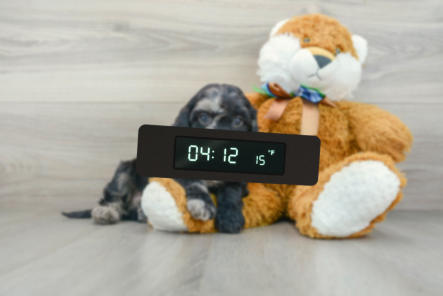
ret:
4.12
